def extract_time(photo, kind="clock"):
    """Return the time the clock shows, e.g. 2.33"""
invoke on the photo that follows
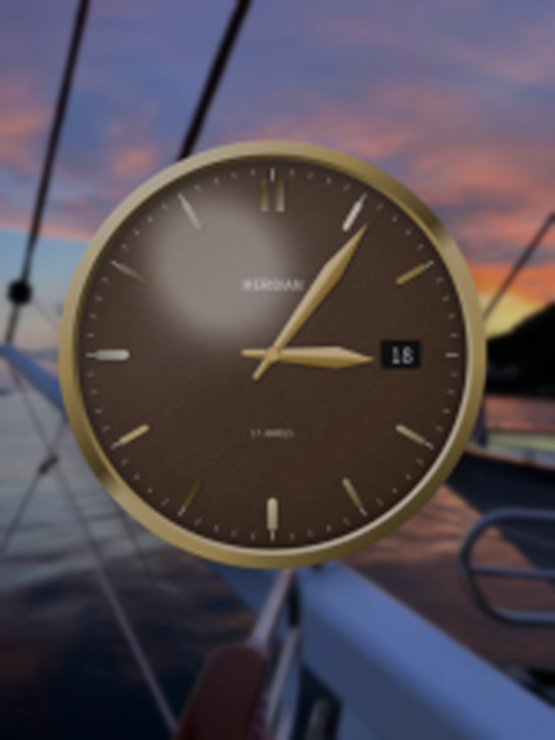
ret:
3.06
